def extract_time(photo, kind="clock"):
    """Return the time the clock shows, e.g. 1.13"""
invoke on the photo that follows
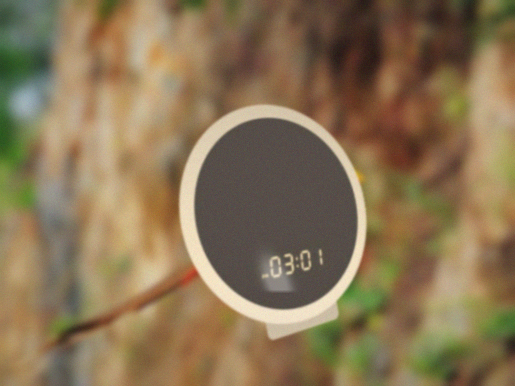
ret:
3.01
